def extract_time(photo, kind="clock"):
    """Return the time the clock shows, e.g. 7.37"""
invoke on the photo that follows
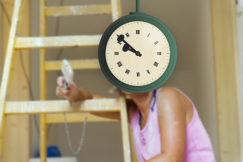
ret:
9.52
